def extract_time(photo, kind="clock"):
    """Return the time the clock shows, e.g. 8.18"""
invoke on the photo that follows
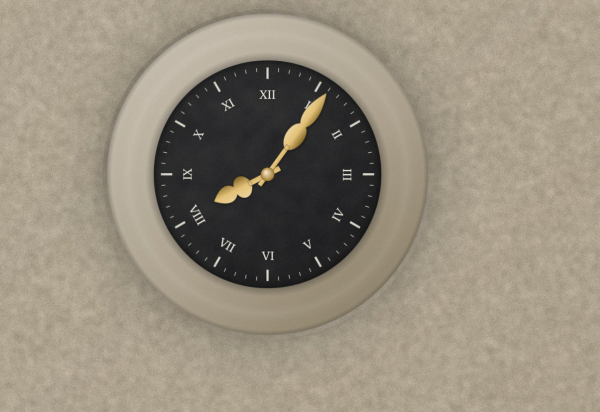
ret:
8.06
